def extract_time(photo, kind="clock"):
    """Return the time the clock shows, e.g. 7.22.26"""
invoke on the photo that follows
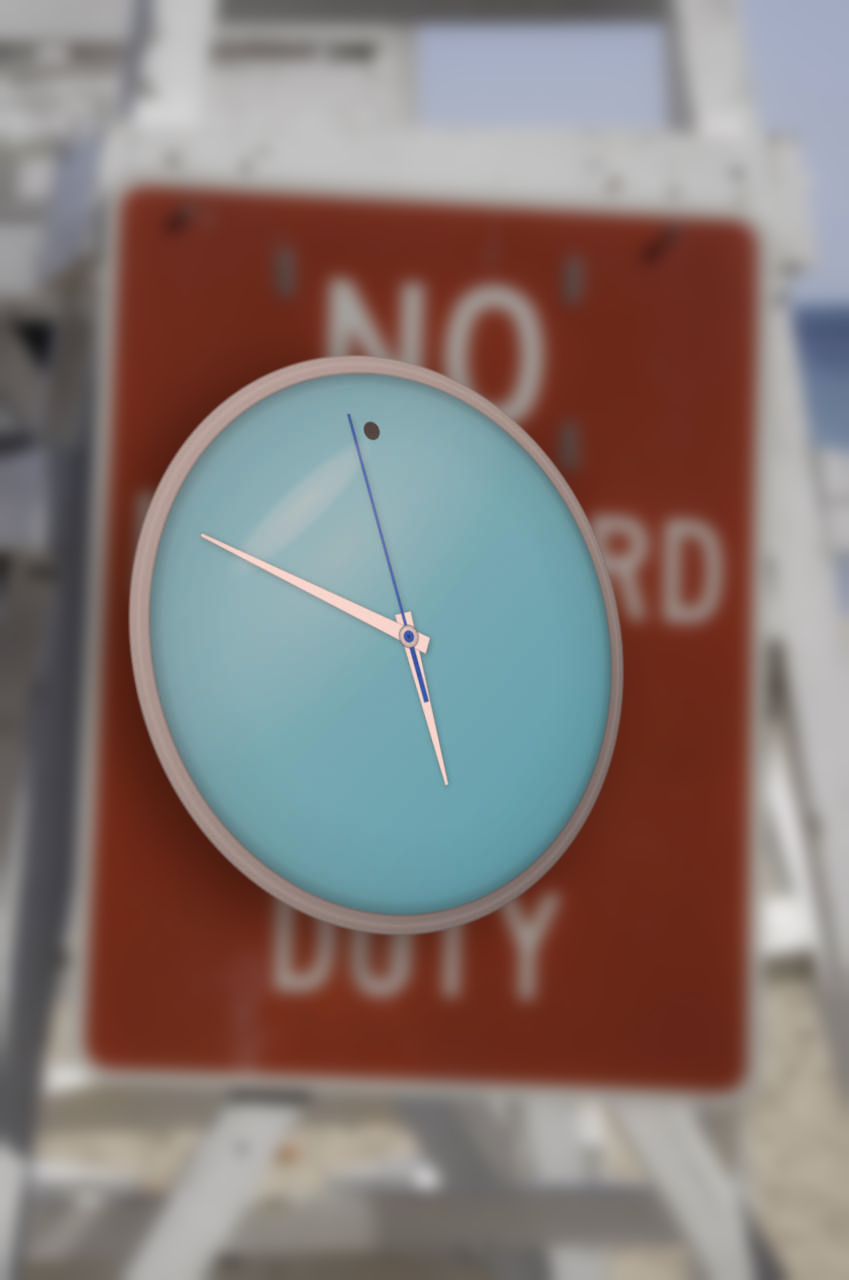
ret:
5.49.59
